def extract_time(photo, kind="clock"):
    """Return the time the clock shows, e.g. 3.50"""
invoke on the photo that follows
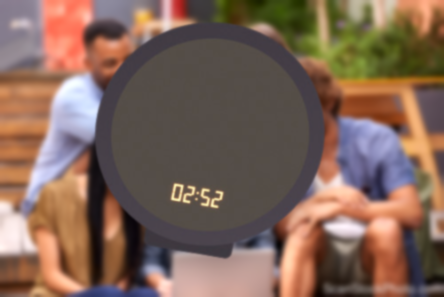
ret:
2.52
